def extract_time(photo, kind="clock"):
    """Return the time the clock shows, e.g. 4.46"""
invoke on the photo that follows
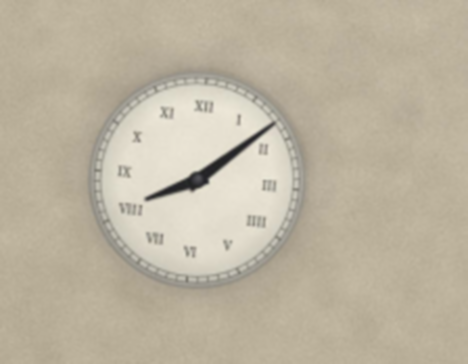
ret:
8.08
